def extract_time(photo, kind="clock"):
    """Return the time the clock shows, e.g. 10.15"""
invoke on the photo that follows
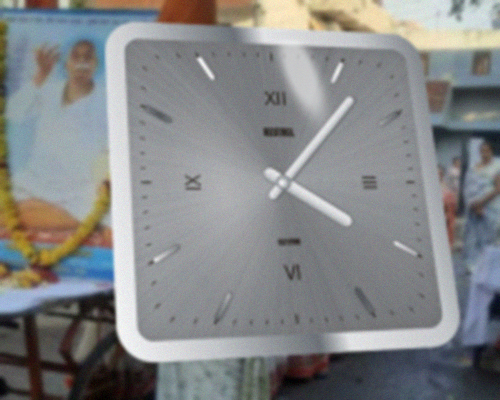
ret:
4.07
